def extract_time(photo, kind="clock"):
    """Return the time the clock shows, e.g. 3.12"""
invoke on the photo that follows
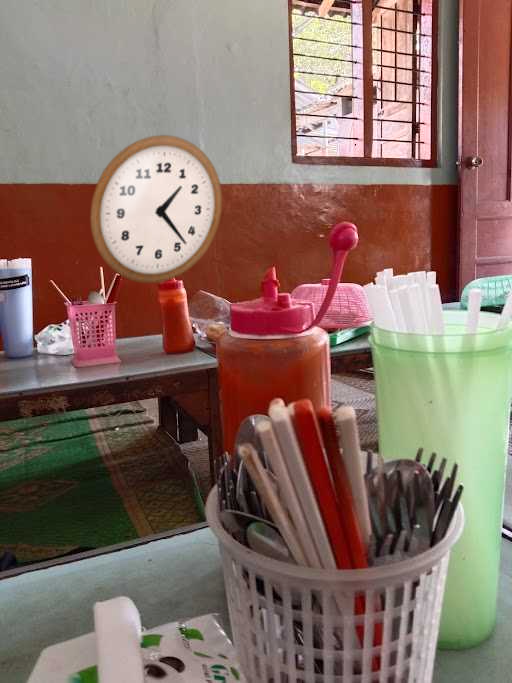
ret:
1.23
